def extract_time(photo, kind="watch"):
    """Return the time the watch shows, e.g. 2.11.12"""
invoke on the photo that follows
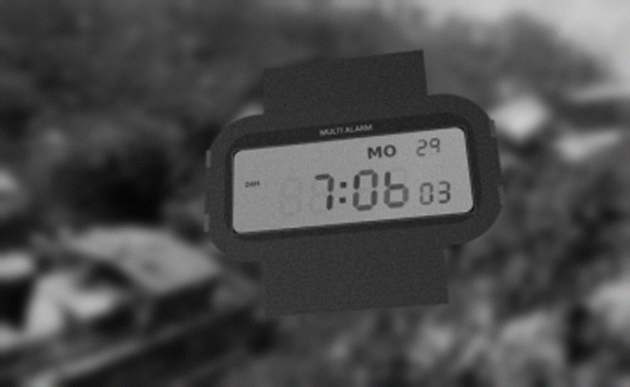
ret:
7.06.03
